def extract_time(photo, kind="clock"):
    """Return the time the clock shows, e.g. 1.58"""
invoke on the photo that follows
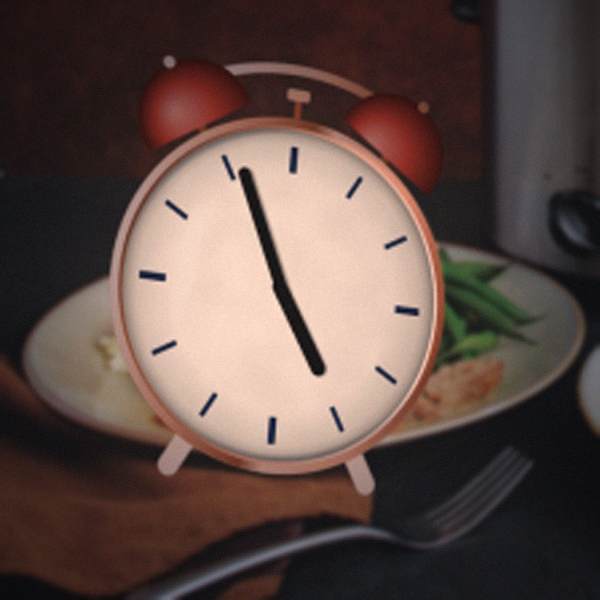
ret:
4.56
